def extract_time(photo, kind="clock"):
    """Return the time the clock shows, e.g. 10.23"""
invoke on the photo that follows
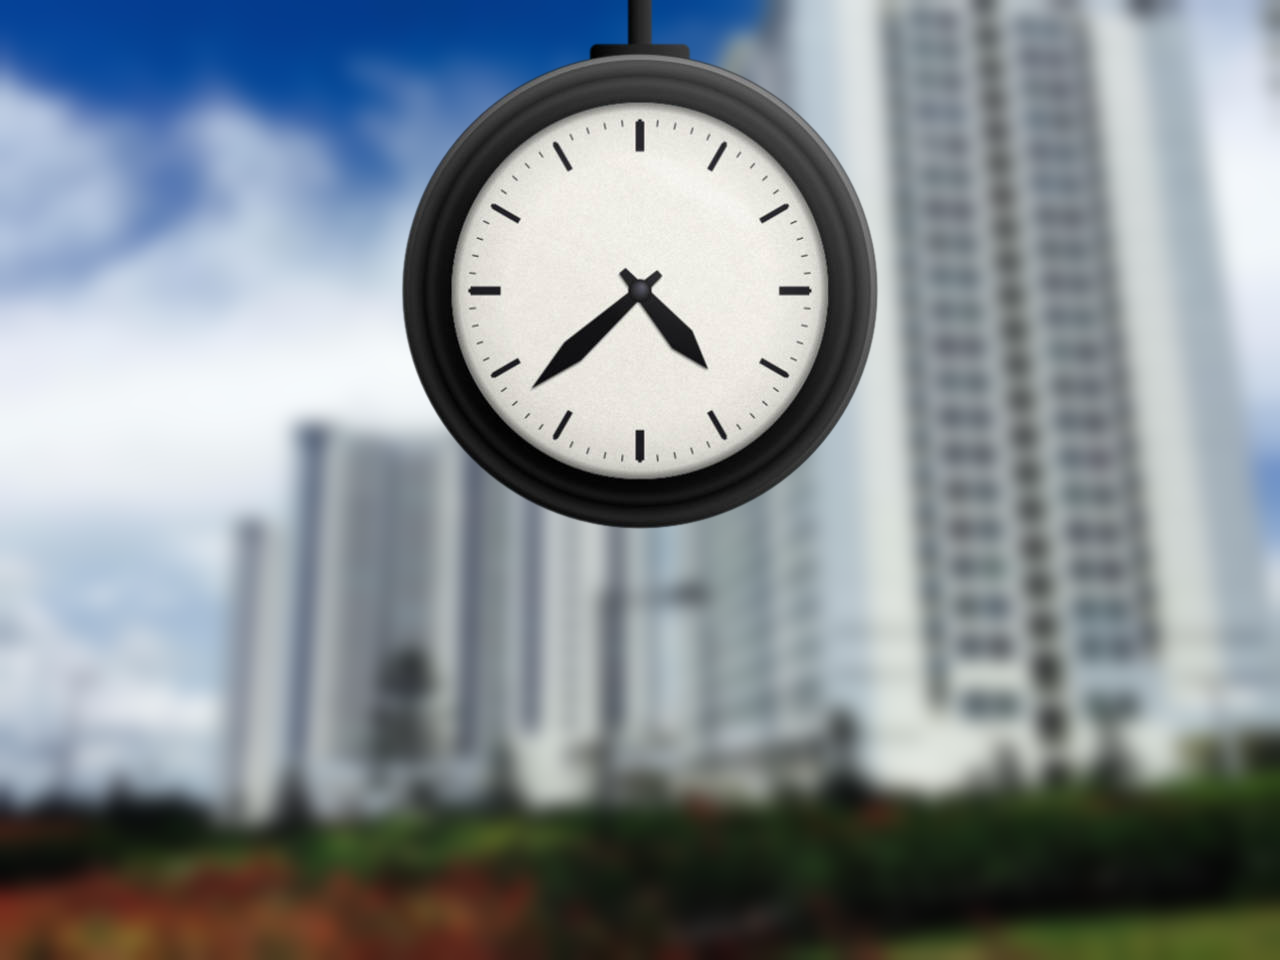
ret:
4.38
